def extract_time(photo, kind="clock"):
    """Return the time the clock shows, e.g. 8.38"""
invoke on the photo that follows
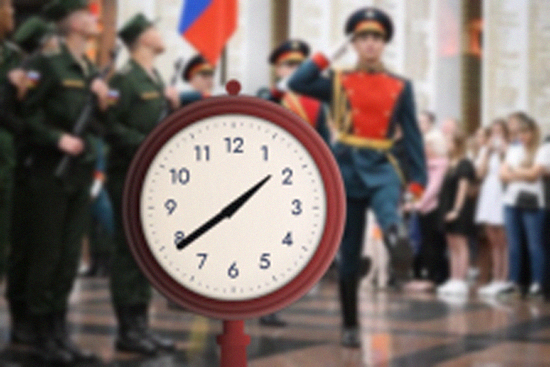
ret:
1.39
